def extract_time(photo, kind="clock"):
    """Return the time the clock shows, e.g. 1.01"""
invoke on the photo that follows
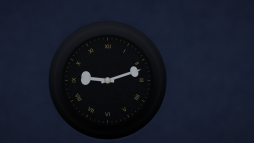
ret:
9.12
